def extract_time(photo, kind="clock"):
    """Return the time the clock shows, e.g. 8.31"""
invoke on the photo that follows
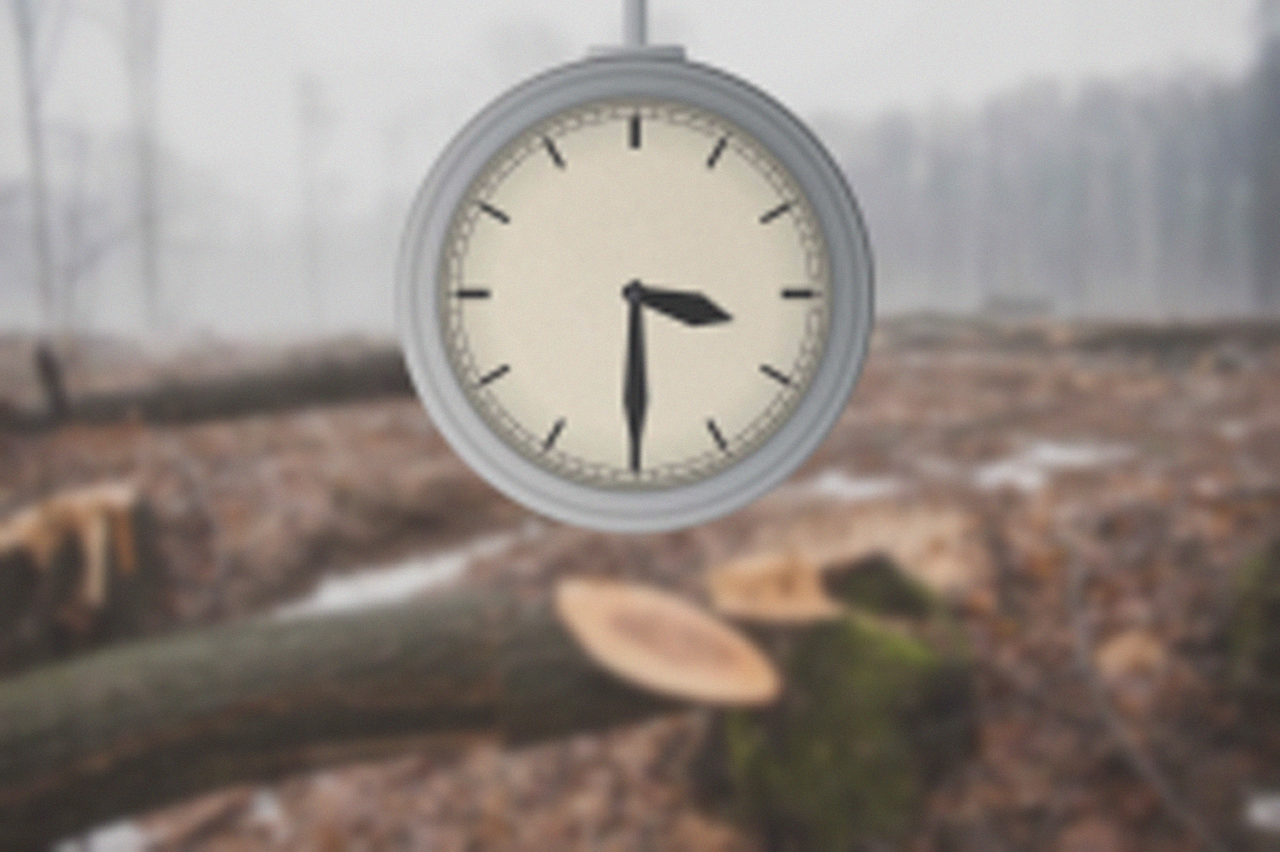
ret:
3.30
